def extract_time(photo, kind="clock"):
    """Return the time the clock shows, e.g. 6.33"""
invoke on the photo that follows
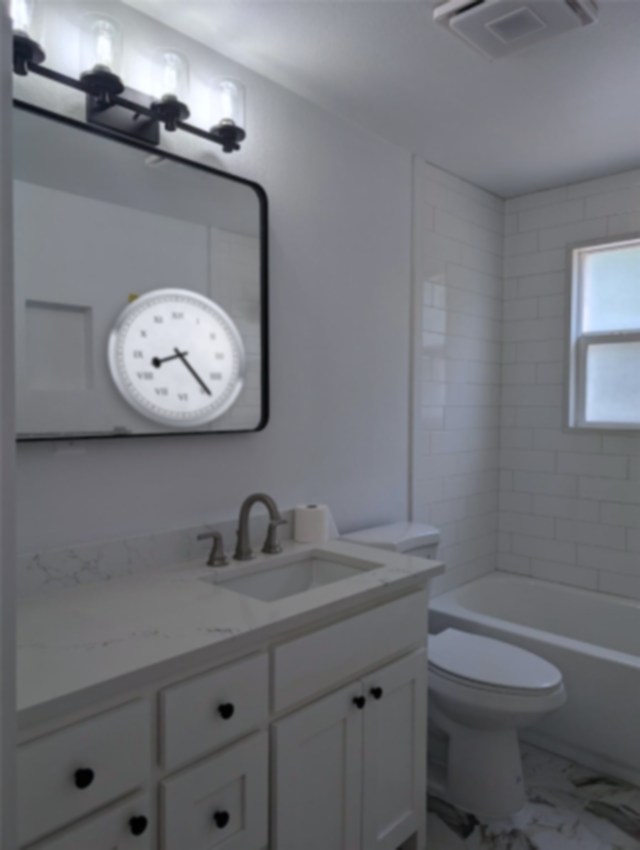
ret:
8.24
